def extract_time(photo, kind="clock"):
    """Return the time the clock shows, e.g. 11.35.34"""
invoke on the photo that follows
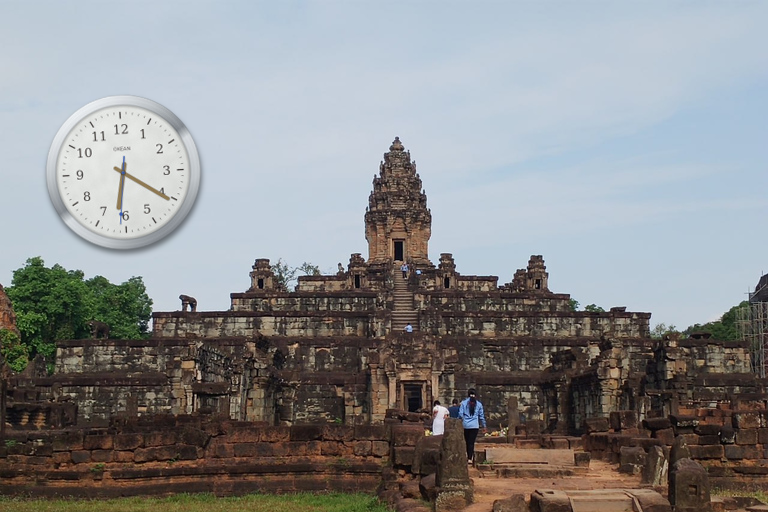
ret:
6.20.31
